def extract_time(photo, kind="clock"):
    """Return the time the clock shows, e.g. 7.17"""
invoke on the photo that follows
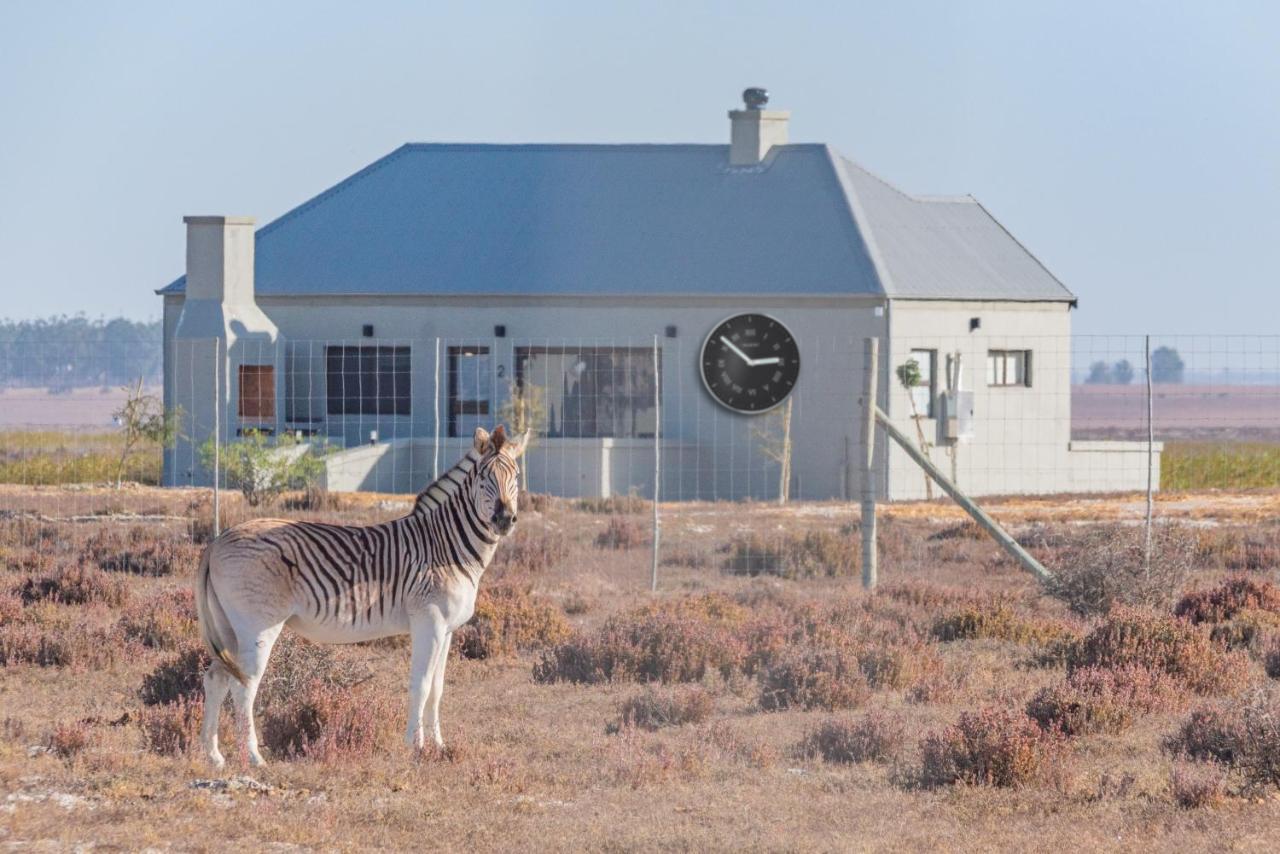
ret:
2.52
